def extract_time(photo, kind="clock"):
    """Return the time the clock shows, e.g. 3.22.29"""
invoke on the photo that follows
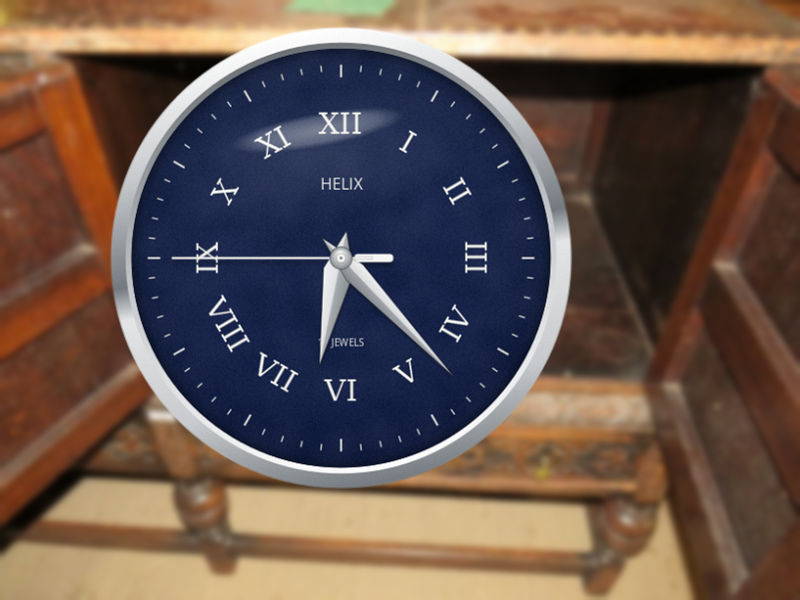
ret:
6.22.45
